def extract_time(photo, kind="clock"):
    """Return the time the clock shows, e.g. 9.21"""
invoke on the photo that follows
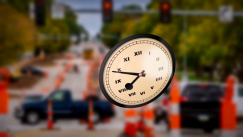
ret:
7.49
